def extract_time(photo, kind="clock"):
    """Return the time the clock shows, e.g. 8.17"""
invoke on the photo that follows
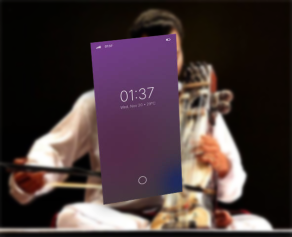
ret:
1.37
